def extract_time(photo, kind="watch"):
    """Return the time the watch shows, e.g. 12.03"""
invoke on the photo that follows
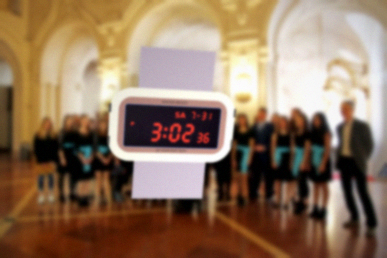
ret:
3.02
